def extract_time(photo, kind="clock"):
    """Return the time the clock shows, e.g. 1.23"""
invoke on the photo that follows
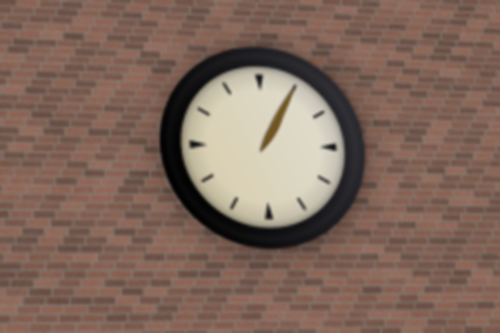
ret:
1.05
